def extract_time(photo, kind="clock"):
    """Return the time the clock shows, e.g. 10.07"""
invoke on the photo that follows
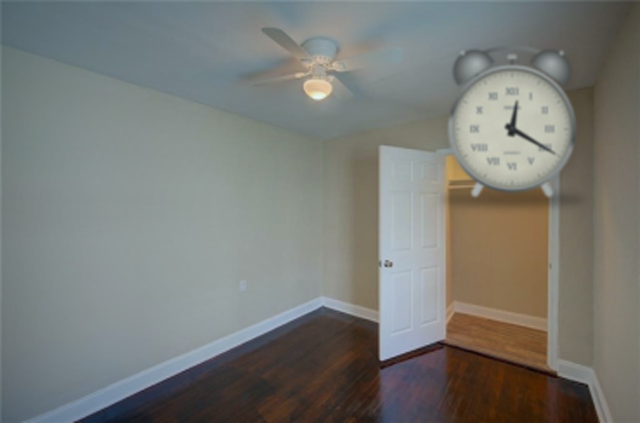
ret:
12.20
